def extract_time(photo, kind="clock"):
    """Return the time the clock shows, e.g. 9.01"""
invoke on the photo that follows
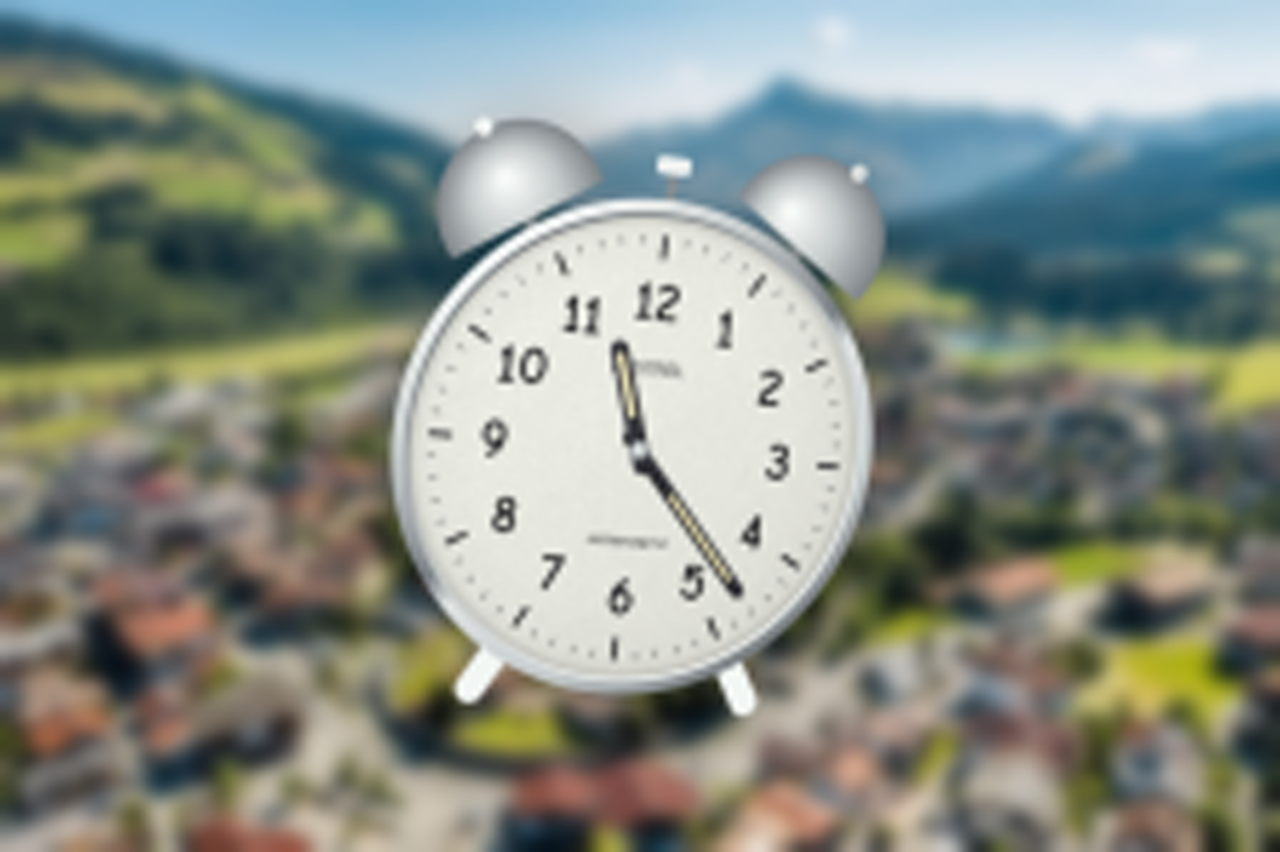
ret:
11.23
